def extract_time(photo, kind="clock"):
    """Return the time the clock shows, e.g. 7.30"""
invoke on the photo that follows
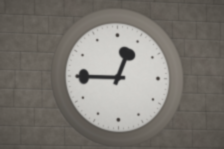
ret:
12.45
